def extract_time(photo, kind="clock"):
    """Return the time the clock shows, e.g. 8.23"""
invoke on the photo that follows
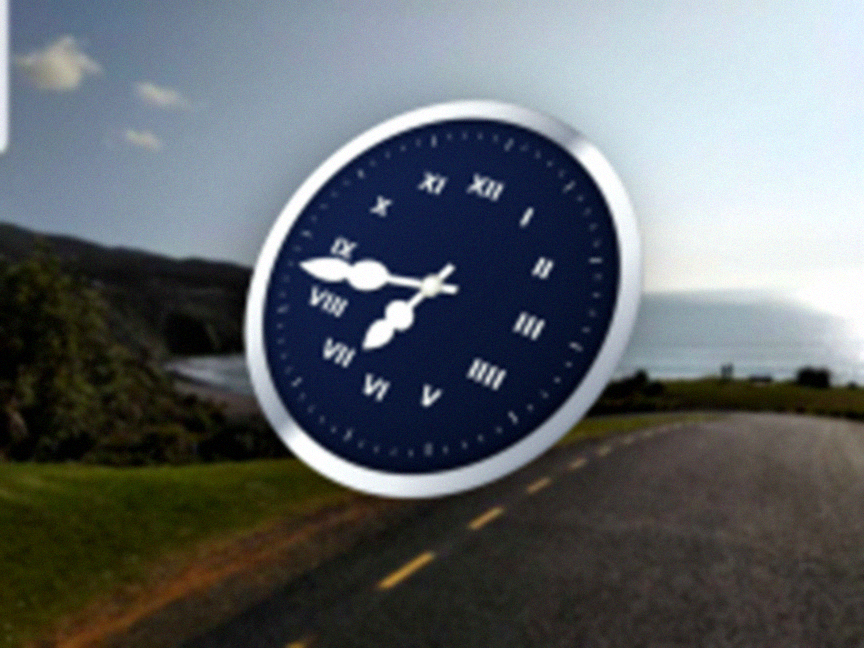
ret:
6.43
